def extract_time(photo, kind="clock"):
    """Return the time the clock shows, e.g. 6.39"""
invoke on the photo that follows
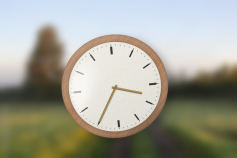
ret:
3.35
